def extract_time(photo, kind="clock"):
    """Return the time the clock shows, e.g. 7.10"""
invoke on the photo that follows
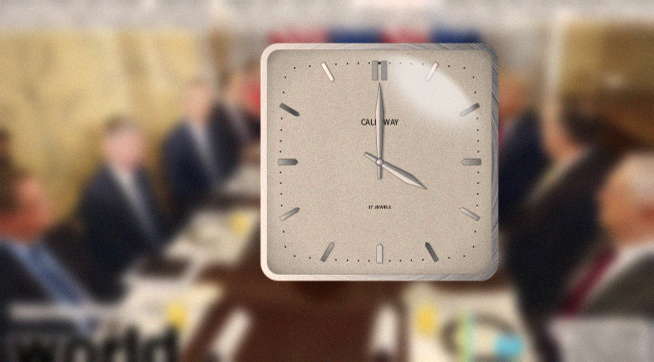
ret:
4.00
